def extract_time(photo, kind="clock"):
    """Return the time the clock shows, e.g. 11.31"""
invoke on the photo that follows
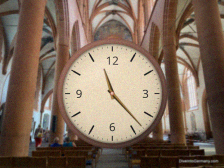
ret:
11.23
